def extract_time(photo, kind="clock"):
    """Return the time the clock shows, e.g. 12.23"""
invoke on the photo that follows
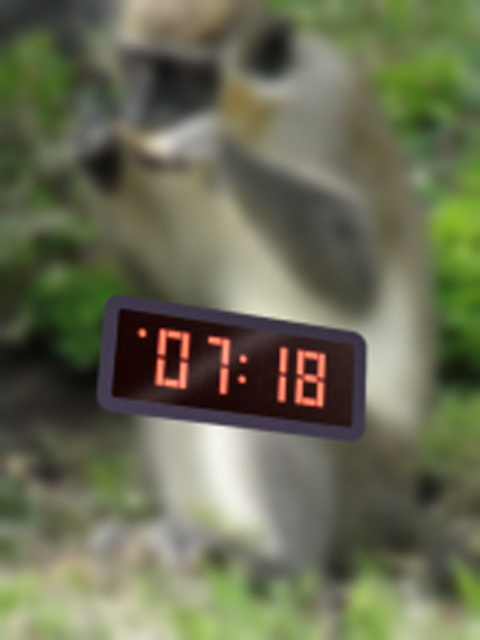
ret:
7.18
